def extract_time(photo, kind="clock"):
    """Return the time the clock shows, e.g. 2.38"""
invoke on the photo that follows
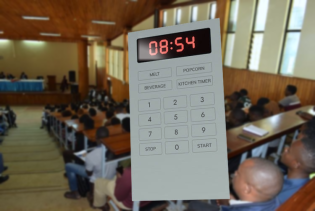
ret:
8.54
